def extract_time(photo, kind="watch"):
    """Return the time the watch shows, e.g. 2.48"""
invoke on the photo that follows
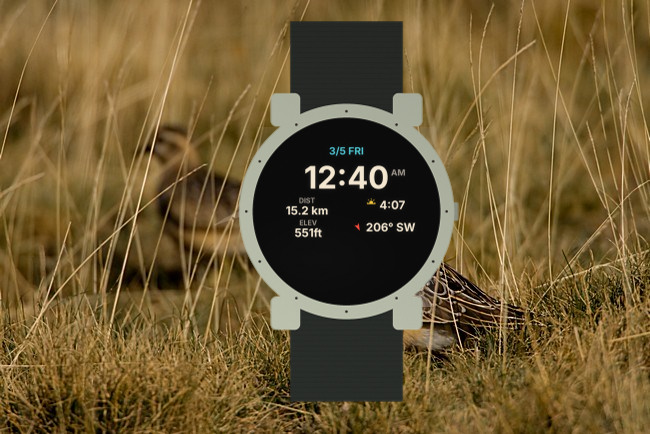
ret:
12.40
